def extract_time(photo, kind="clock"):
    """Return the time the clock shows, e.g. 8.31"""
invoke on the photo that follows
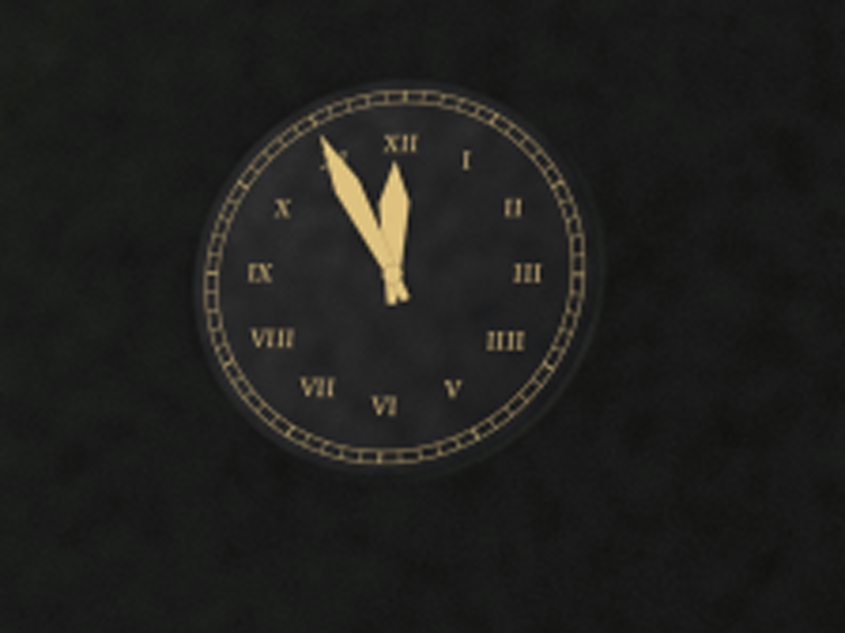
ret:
11.55
